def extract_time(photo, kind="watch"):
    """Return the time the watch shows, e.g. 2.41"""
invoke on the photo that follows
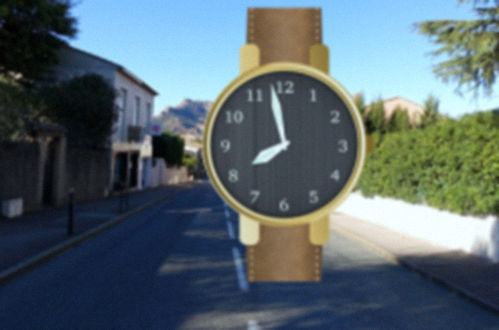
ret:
7.58
